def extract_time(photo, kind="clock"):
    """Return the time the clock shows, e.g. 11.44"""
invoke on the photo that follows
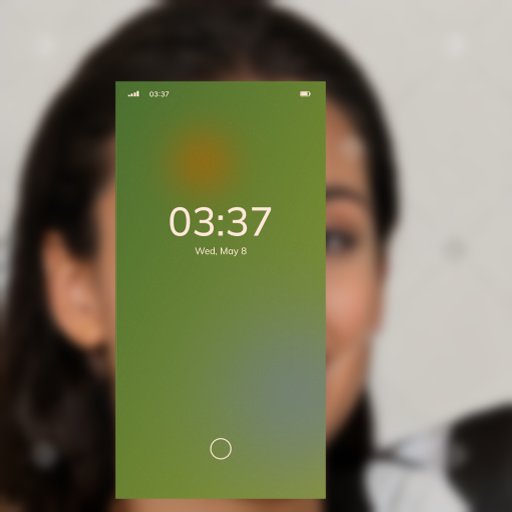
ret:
3.37
